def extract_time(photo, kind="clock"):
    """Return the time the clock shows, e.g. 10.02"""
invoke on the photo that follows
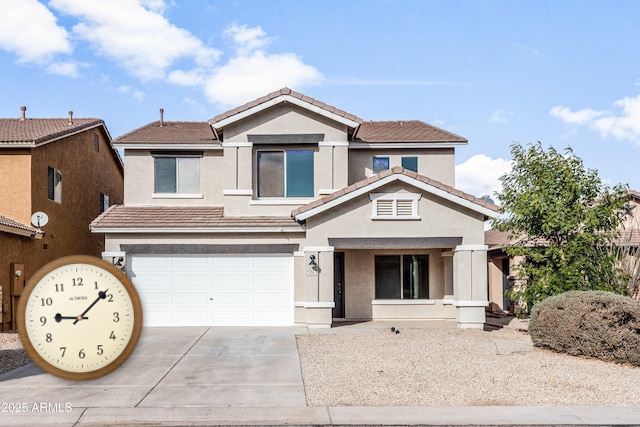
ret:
9.08
